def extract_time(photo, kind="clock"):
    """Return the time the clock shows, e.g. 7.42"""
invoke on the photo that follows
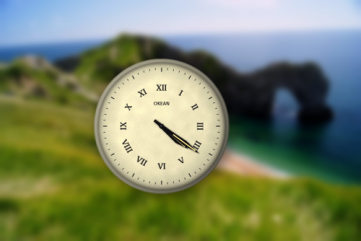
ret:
4.21
